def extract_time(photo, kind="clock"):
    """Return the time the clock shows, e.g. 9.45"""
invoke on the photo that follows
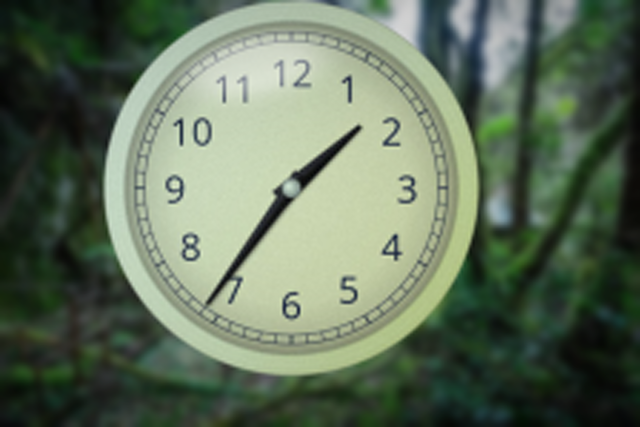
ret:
1.36
